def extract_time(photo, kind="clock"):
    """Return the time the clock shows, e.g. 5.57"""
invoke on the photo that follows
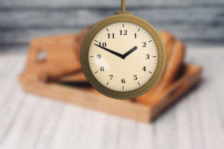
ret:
1.49
